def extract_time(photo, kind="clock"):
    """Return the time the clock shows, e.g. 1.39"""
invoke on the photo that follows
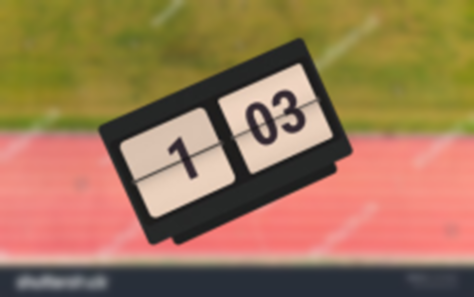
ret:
1.03
